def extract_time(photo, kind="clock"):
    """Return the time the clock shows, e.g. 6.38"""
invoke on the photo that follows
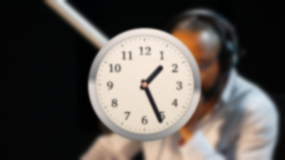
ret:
1.26
